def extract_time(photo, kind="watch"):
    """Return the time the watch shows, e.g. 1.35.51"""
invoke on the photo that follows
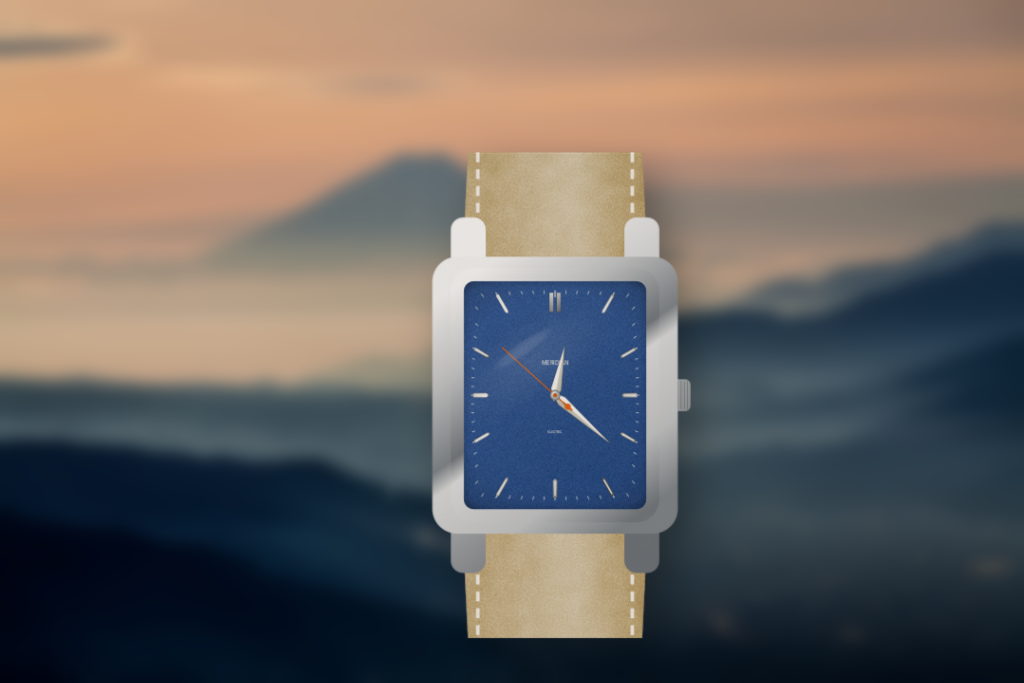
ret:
12.21.52
